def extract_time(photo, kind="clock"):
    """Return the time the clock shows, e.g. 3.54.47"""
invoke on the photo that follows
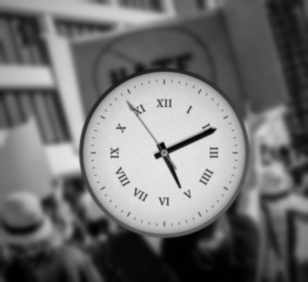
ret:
5.10.54
